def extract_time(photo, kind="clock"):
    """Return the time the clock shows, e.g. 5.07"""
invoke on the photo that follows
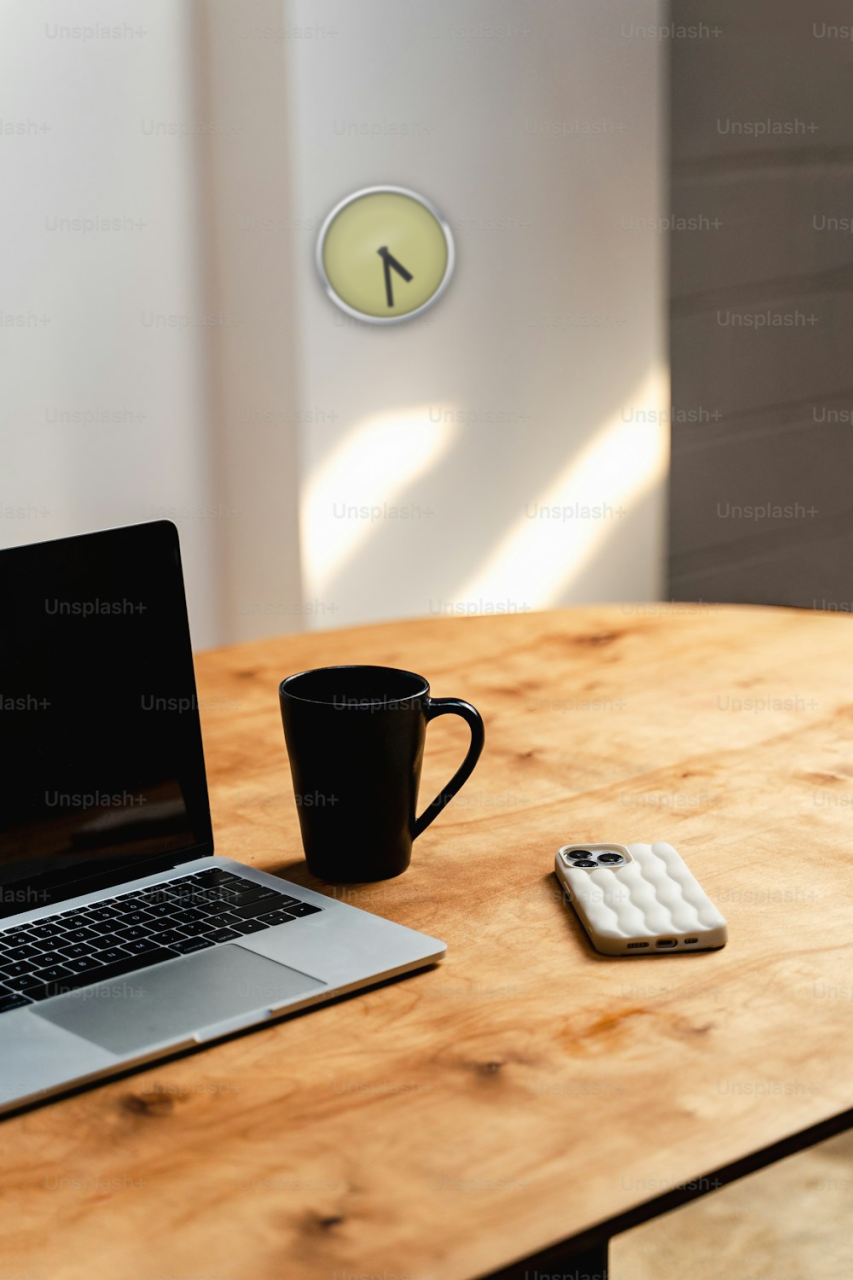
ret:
4.29
